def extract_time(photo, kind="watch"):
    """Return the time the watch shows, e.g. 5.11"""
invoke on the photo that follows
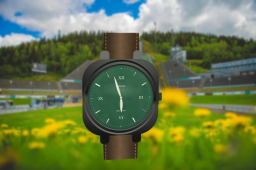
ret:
5.57
